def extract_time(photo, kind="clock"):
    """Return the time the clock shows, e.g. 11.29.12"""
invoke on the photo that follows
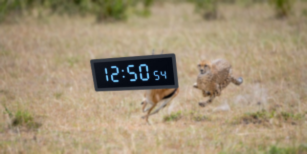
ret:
12.50.54
